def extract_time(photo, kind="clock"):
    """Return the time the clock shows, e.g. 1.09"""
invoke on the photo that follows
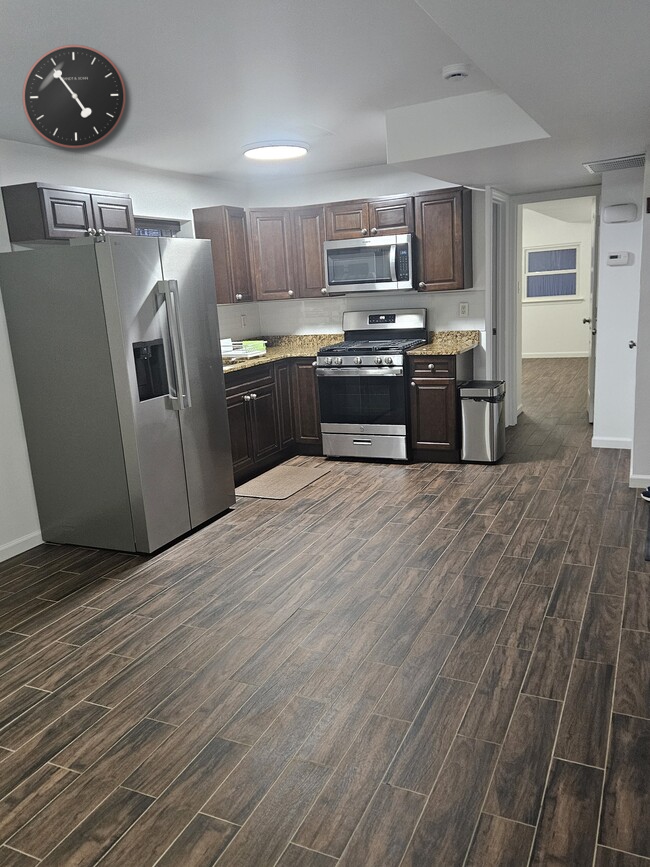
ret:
4.54
